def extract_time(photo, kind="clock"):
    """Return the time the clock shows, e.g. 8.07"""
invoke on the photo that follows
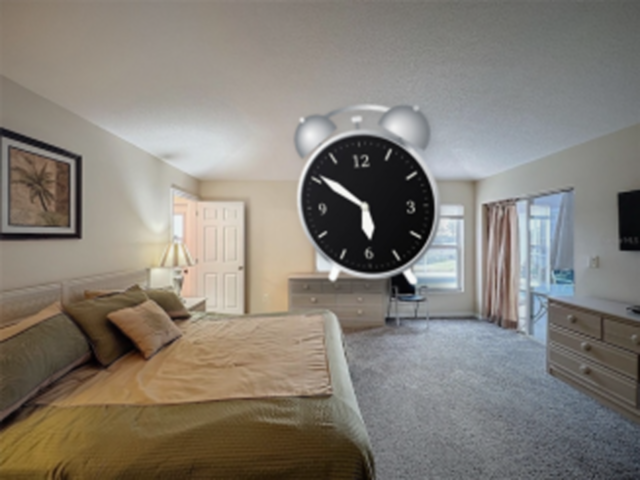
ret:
5.51
